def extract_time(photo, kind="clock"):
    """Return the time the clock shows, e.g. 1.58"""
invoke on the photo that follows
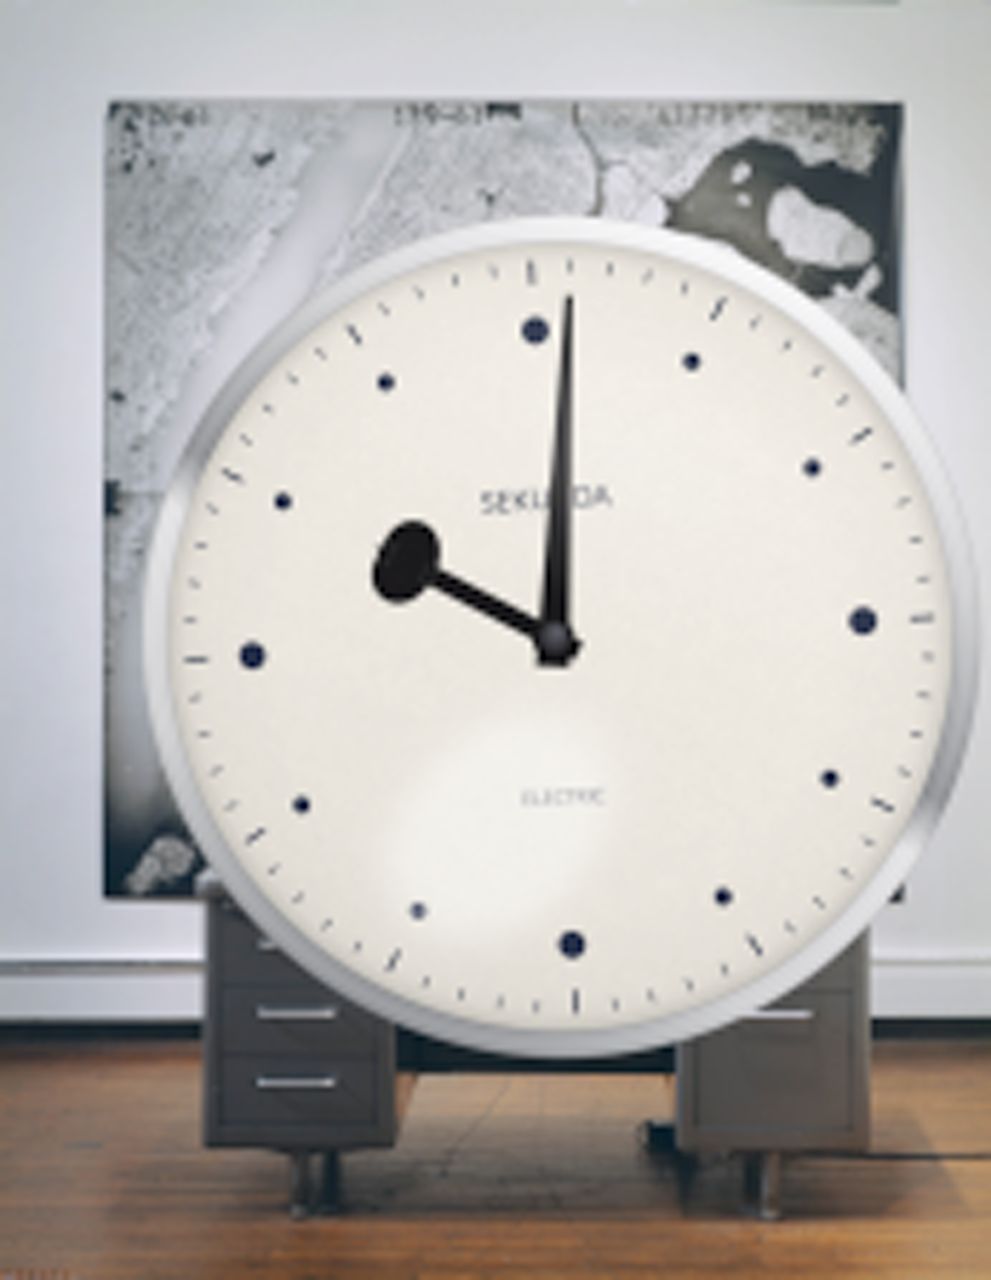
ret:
10.01
